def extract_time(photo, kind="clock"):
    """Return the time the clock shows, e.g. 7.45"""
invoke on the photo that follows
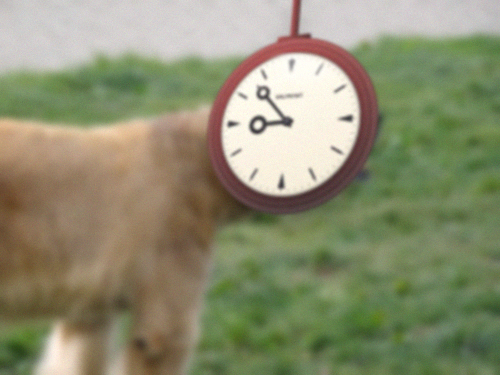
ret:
8.53
